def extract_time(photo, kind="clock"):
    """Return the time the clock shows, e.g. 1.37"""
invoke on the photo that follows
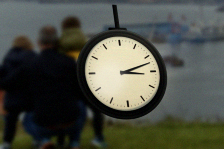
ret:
3.12
